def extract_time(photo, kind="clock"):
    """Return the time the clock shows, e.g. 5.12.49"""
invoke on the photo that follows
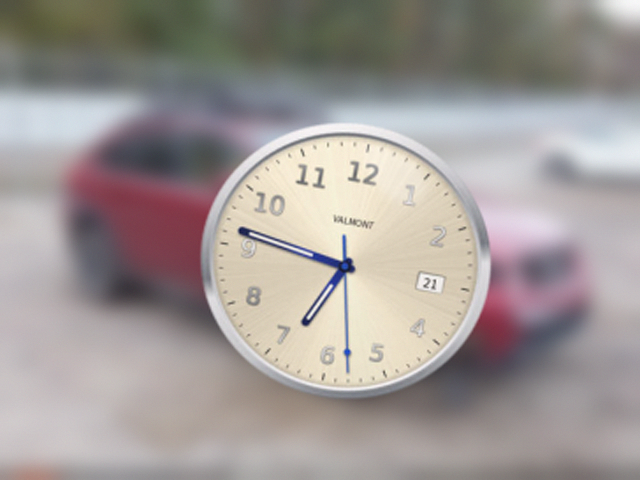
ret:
6.46.28
